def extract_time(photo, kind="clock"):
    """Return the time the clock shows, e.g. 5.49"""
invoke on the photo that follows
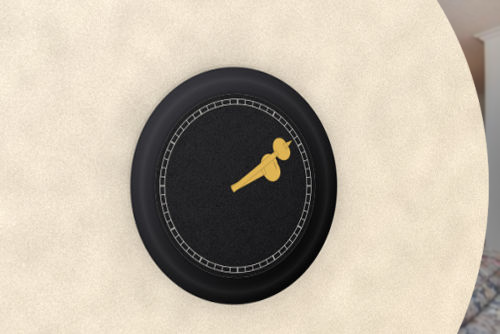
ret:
2.09
